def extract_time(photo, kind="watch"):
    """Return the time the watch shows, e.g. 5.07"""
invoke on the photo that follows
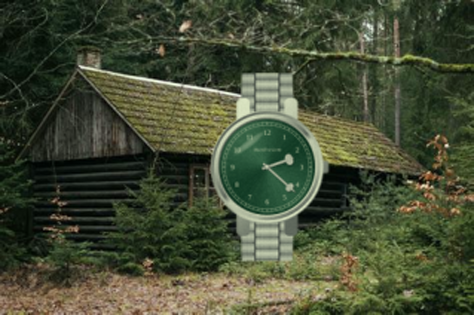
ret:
2.22
